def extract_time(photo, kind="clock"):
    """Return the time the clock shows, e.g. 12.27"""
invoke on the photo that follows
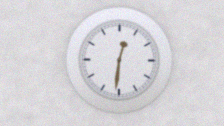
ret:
12.31
